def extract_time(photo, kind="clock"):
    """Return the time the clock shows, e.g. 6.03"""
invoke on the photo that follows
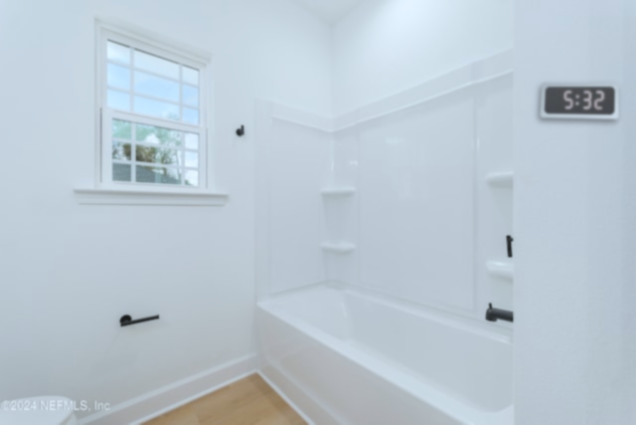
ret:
5.32
